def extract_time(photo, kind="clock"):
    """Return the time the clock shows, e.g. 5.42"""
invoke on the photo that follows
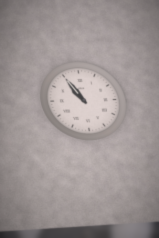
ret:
10.55
